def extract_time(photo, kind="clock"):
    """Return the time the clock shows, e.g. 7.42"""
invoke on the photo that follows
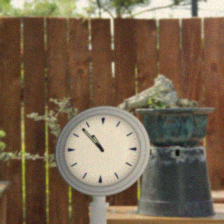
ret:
10.53
